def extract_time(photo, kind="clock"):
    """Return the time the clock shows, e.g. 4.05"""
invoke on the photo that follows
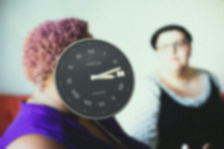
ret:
3.13
